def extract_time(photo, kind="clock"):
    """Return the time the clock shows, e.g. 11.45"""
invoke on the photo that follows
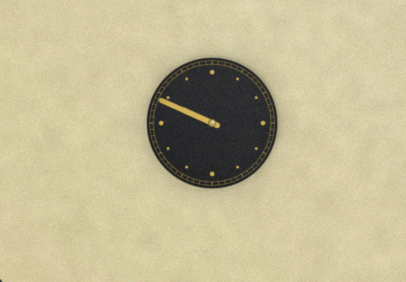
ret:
9.49
